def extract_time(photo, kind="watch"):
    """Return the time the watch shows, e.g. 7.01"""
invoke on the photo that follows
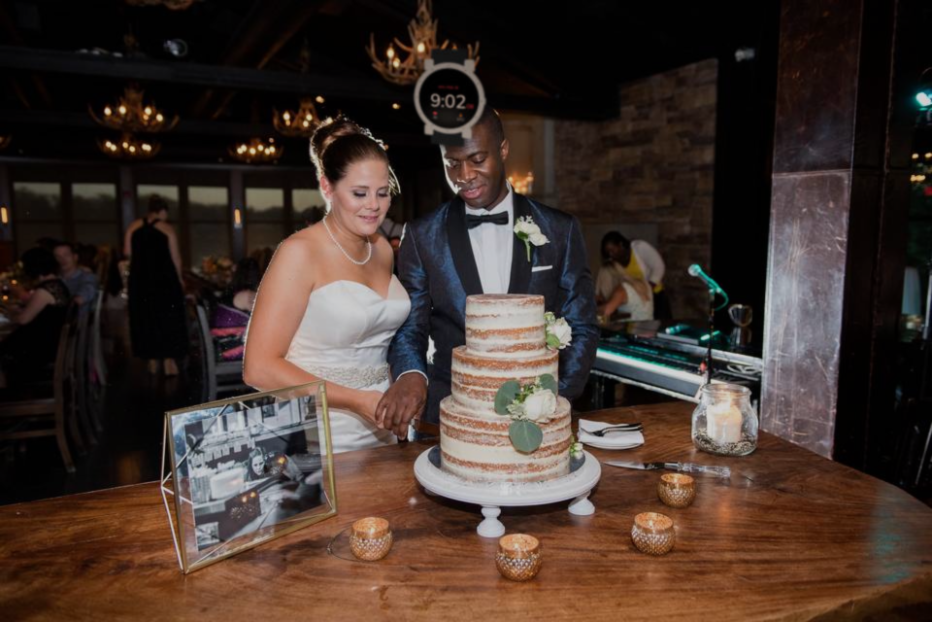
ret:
9.02
